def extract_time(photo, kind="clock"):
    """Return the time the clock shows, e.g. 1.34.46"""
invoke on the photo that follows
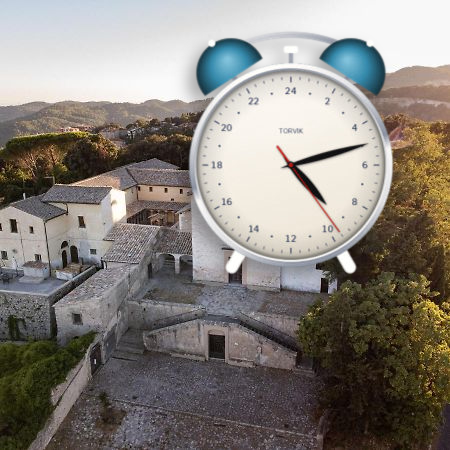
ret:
9.12.24
